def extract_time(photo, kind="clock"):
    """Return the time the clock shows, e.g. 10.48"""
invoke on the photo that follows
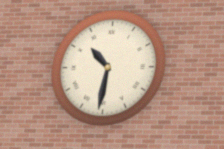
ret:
10.31
